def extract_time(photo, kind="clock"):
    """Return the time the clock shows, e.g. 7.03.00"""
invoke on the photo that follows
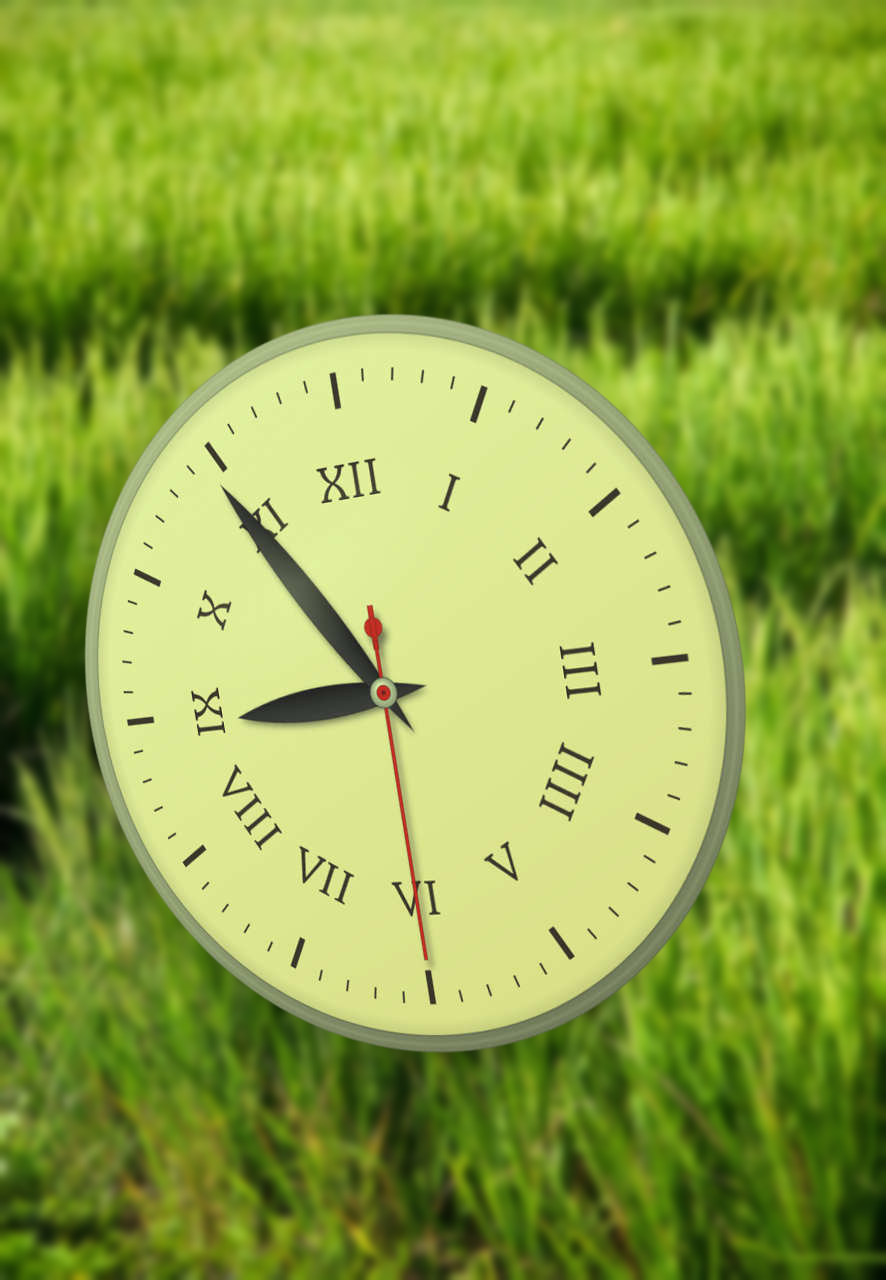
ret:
8.54.30
